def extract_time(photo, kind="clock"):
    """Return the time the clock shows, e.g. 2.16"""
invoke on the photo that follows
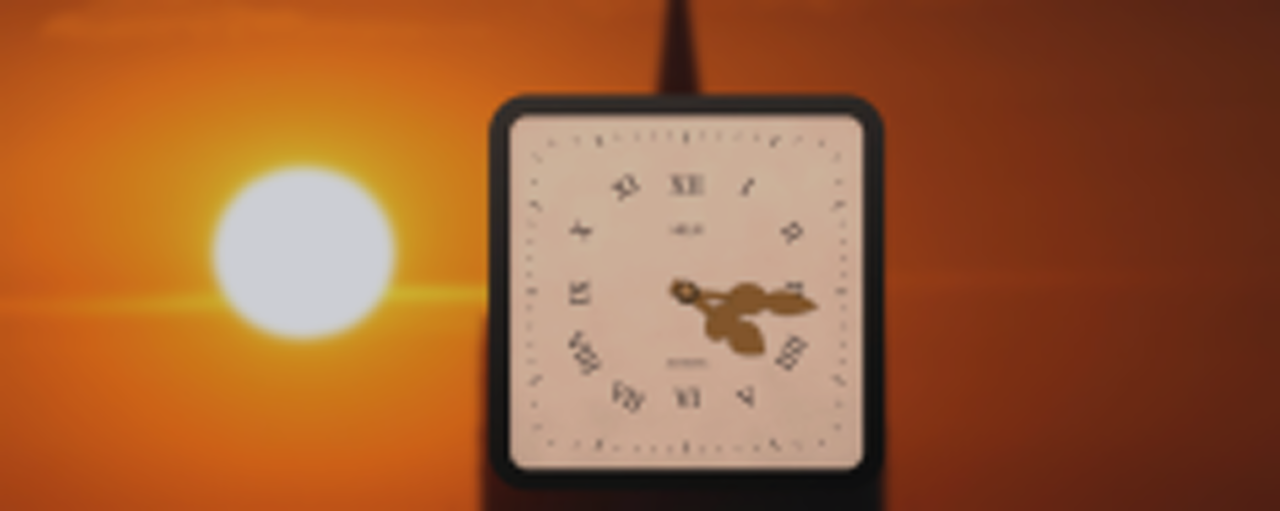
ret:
4.16
